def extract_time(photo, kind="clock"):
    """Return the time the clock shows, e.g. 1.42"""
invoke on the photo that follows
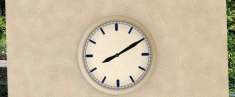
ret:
8.10
